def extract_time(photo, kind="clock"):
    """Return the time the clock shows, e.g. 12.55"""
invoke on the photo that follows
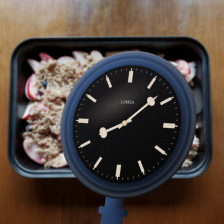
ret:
8.08
